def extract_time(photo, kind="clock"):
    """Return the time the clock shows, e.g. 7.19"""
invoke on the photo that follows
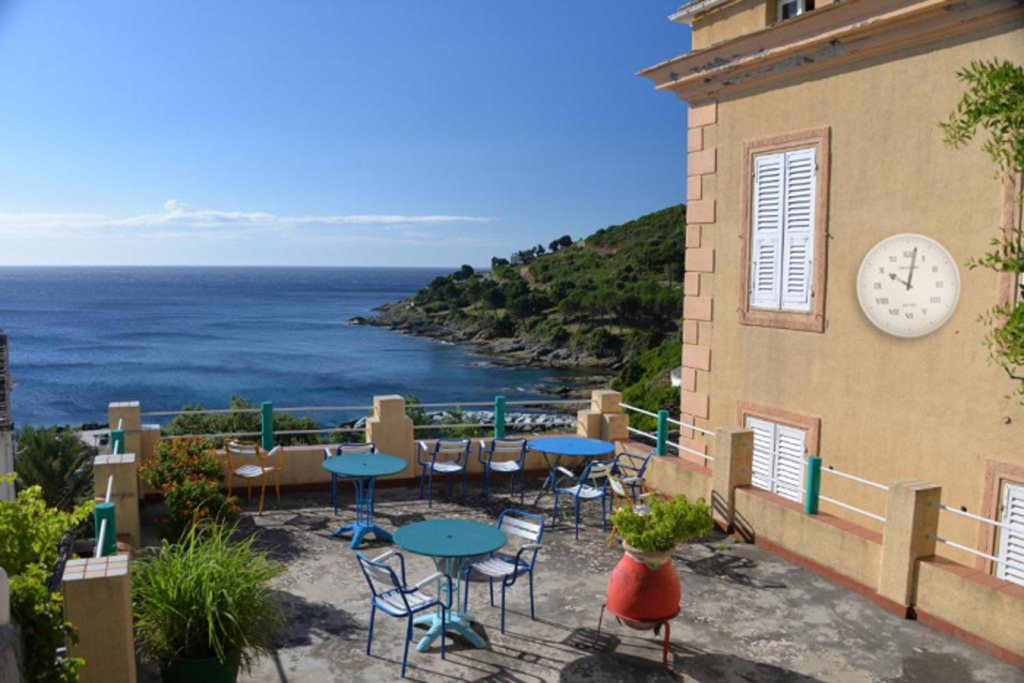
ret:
10.02
